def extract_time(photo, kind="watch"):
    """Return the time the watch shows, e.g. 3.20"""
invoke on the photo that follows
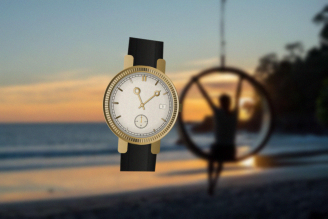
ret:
11.08
